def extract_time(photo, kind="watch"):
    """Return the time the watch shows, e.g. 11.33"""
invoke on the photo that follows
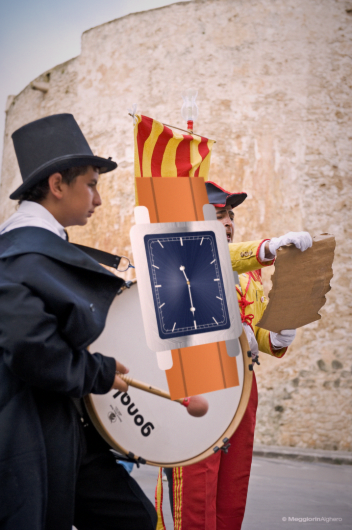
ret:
11.30
